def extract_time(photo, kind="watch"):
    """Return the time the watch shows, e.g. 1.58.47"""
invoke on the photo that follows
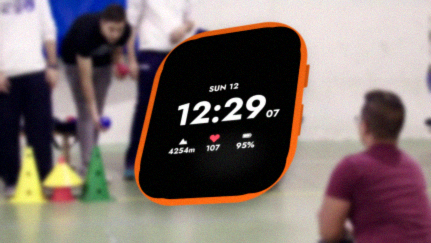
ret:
12.29.07
